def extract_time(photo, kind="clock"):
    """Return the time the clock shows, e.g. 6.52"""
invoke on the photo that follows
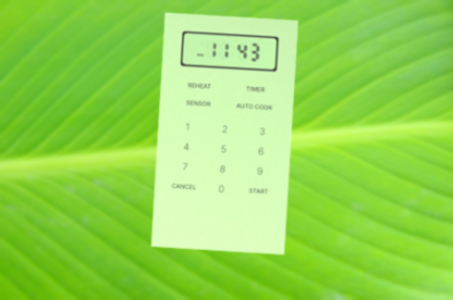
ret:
11.43
